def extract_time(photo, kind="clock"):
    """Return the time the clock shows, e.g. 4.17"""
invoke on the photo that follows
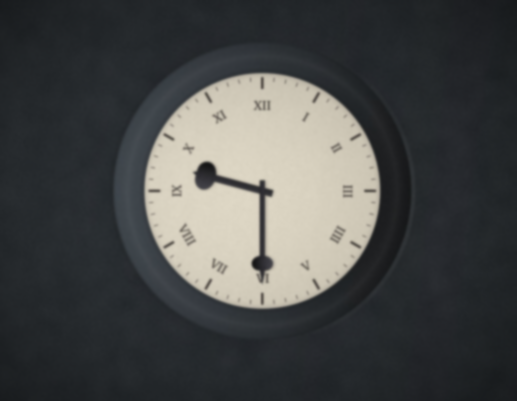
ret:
9.30
